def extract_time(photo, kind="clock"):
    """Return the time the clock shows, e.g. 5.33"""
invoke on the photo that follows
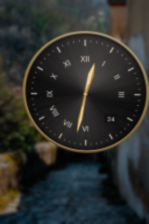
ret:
12.32
